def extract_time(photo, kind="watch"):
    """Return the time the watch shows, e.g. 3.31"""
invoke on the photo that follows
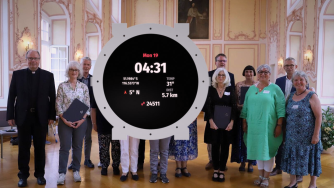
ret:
4.31
